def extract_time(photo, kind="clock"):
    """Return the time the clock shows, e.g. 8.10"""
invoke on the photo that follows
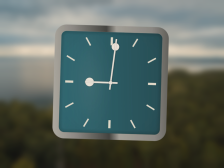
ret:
9.01
